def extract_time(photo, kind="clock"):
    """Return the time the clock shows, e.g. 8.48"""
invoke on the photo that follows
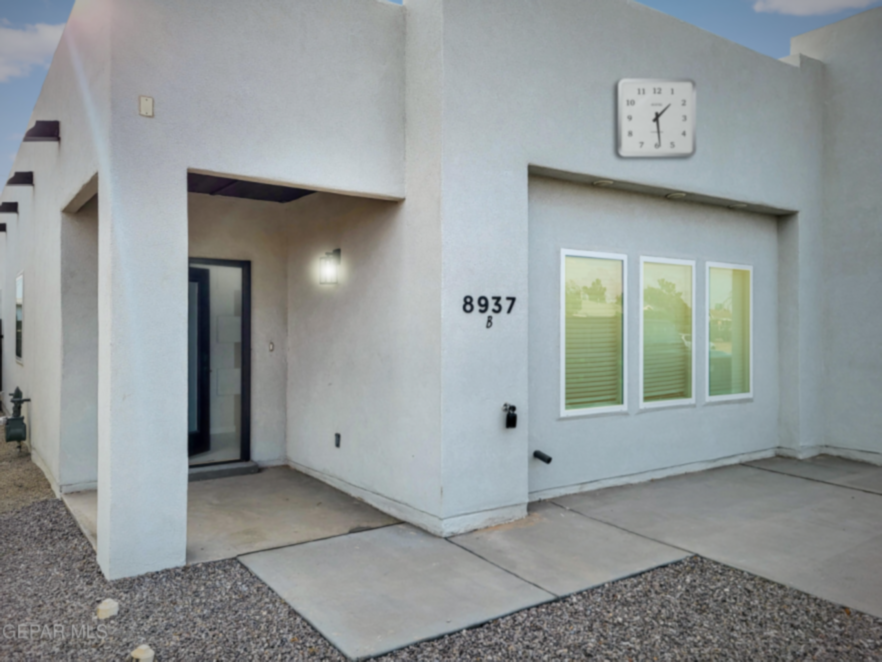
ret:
1.29
